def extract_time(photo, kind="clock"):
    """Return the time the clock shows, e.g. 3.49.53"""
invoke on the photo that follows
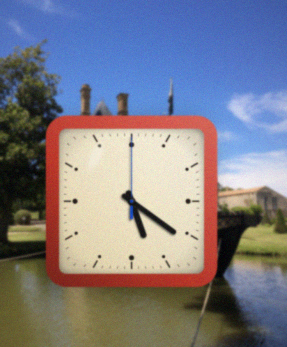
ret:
5.21.00
